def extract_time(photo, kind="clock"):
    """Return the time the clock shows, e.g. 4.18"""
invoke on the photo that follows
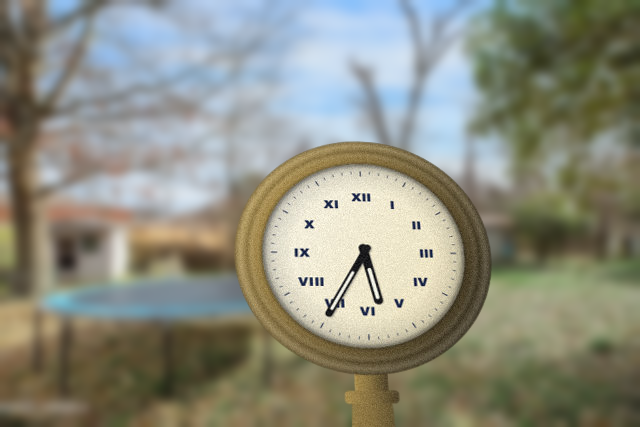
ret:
5.35
